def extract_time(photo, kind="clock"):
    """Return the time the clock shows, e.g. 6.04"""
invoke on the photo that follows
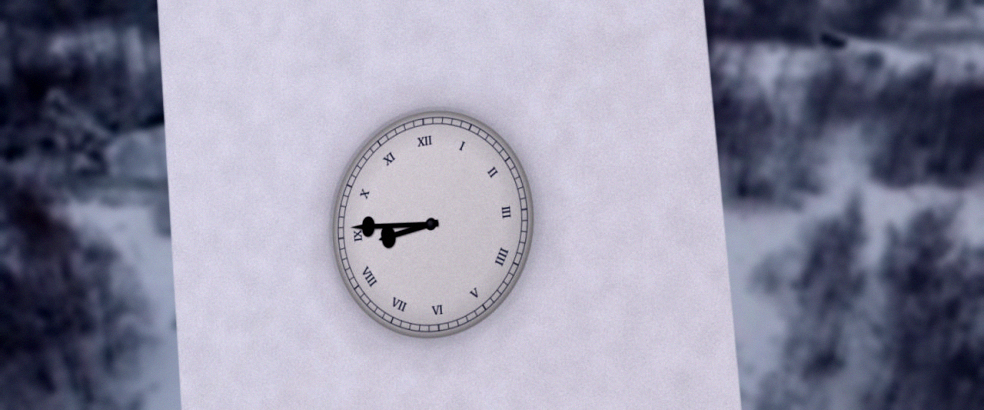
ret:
8.46
